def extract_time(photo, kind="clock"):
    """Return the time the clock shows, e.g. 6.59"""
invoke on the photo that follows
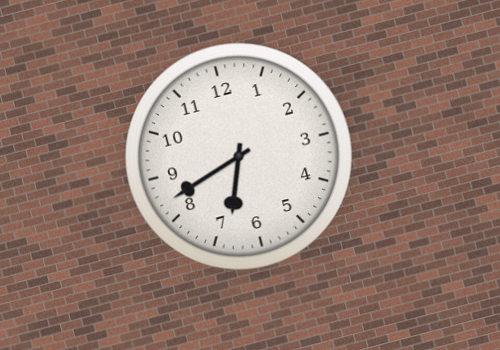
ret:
6.42
